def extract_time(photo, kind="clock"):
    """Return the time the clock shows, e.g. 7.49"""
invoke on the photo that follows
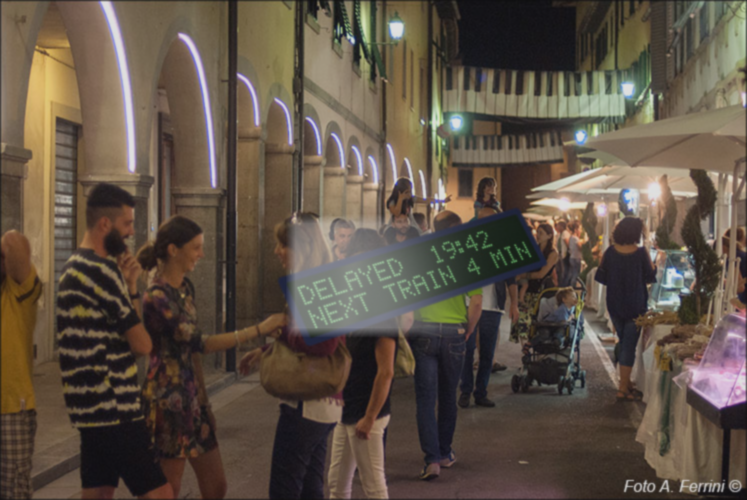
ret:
19.42
